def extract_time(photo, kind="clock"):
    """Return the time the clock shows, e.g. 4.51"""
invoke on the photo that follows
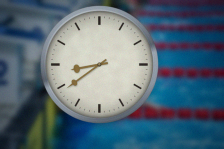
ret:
8.39
